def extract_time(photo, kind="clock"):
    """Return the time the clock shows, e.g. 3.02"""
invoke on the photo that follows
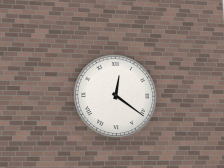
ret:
12.21
